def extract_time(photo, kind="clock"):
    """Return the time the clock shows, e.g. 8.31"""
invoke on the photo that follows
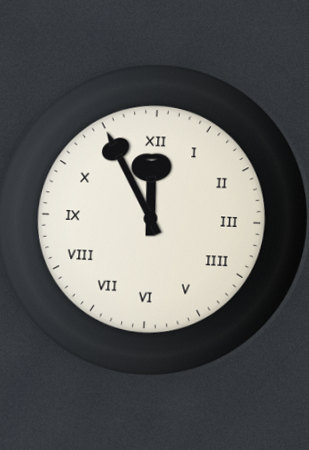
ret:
11.55
